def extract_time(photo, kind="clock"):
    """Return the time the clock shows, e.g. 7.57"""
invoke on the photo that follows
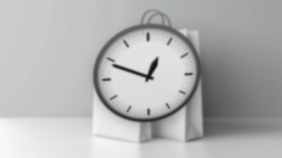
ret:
12.49
